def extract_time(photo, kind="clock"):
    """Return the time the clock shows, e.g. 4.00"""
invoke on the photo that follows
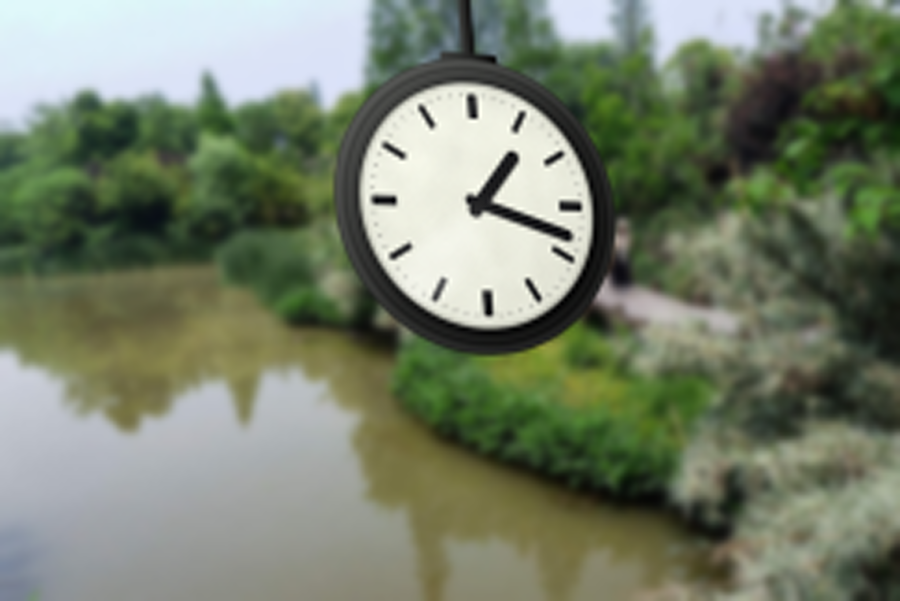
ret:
1.18
